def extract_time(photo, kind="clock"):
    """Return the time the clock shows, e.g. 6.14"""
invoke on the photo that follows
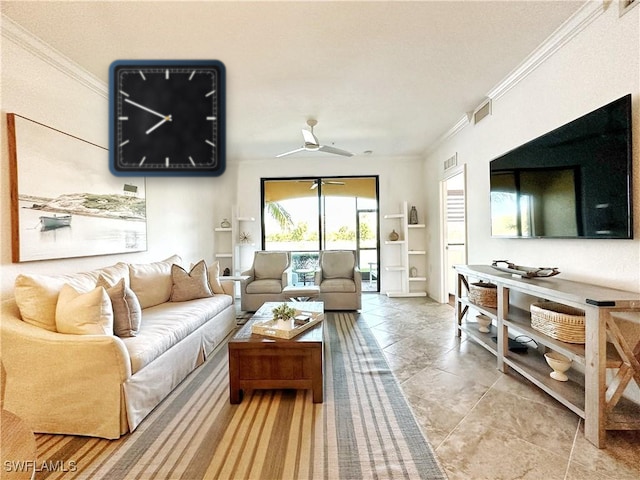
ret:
7.49
